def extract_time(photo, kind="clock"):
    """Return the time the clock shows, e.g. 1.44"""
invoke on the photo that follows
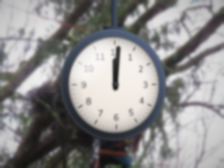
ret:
12.01
